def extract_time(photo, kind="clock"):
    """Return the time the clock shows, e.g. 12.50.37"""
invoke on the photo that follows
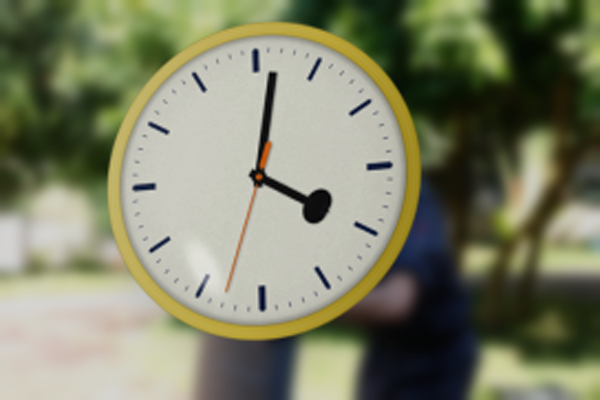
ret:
4.01.33
